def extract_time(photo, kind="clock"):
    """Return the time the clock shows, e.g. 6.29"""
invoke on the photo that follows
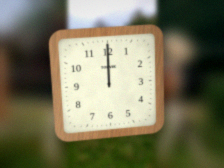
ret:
12.00
